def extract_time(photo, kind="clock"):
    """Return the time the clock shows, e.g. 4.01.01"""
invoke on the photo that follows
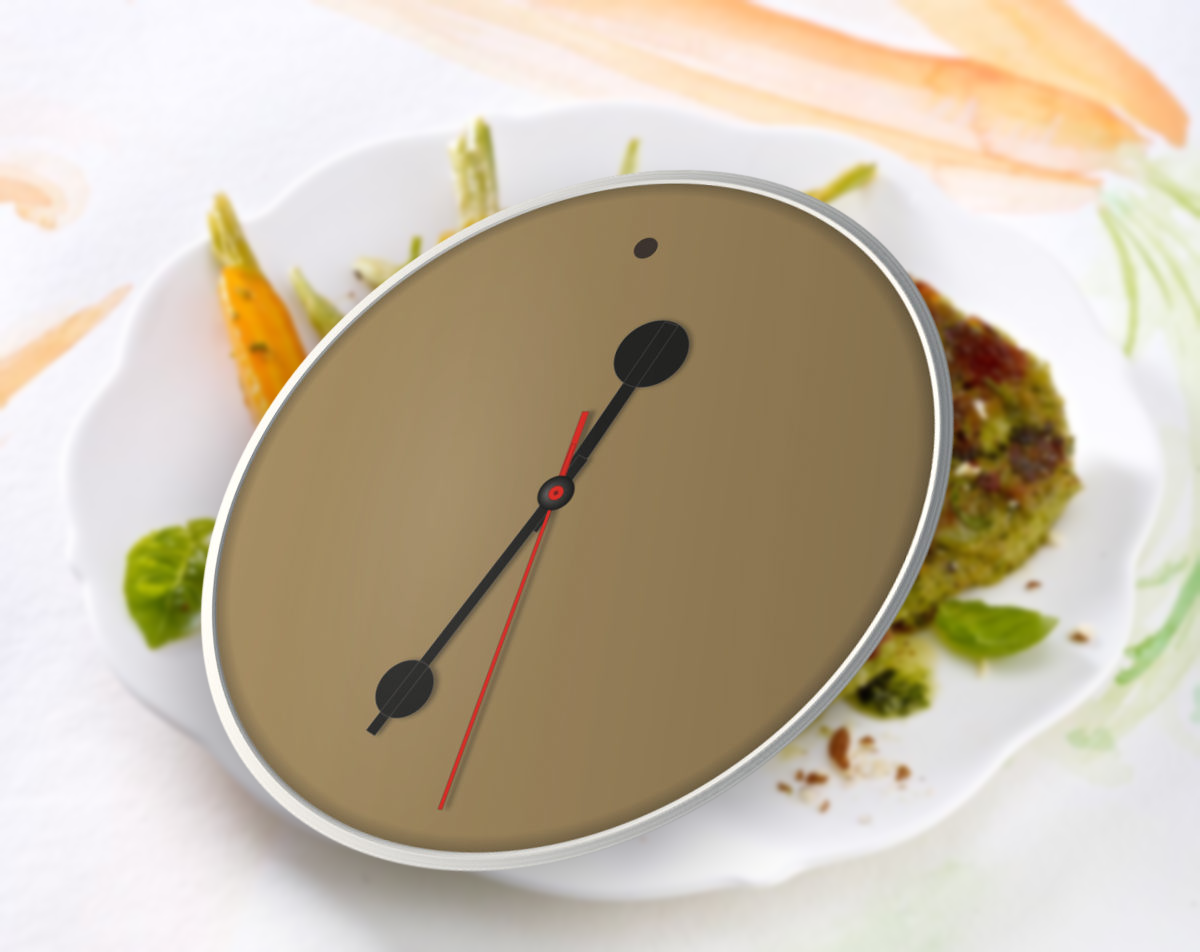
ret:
12.33.30
